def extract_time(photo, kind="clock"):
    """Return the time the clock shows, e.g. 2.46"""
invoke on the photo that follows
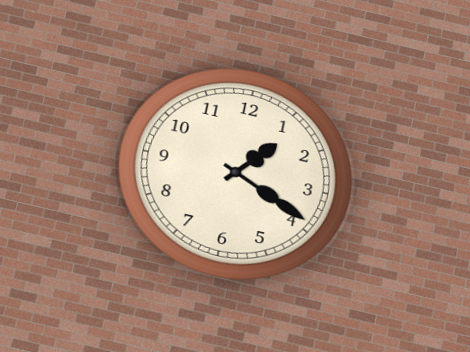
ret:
1.19
